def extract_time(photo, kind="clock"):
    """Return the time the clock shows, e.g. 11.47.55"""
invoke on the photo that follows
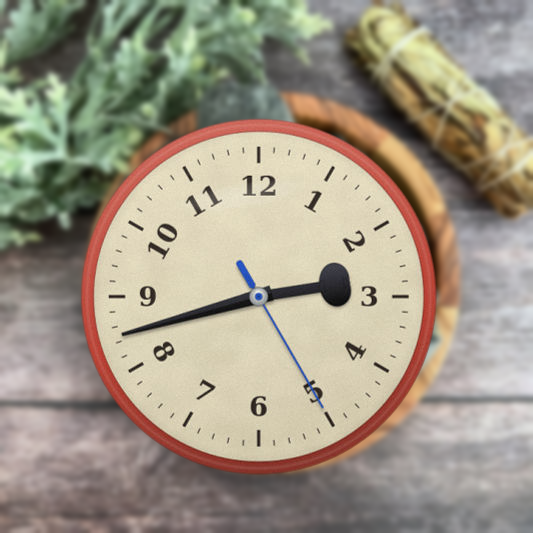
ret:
2.42.25
